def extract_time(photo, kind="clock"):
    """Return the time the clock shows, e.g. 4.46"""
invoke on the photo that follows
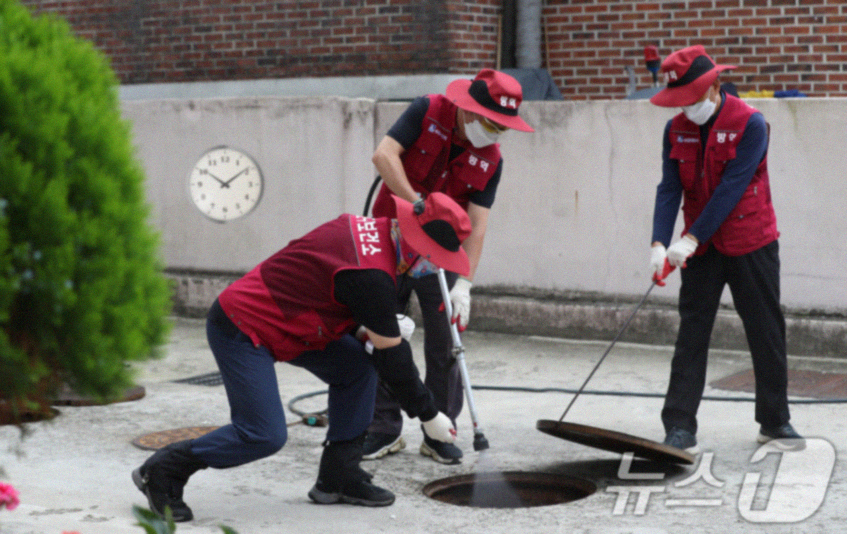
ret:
10.09
